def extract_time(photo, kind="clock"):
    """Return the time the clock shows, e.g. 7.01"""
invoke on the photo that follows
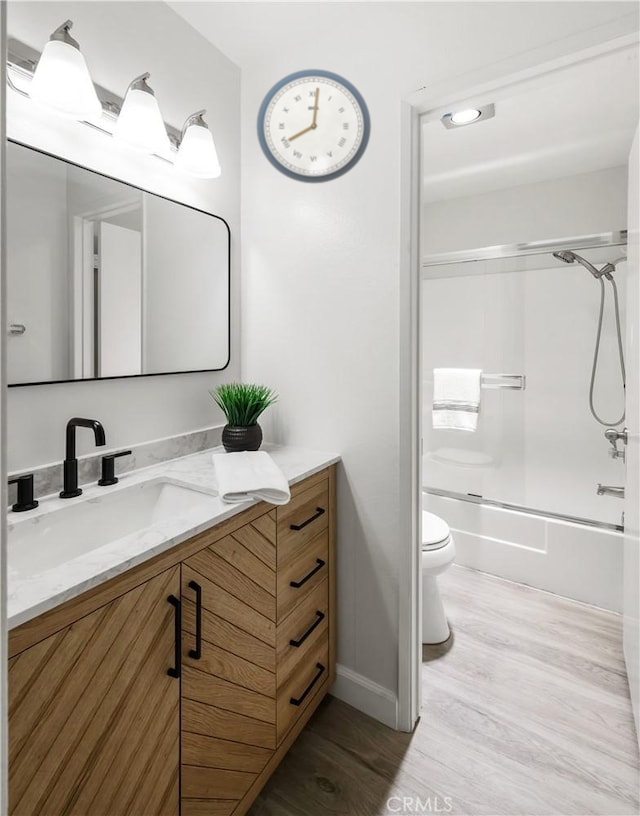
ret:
8.01
